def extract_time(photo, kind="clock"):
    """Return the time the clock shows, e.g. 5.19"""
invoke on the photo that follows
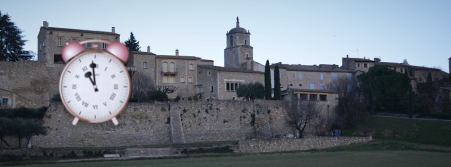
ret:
10.59
